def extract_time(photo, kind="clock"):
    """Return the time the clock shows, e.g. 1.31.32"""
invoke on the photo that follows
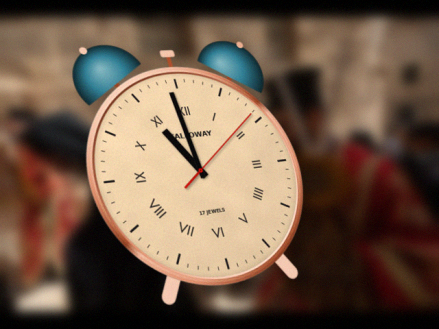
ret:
10.59.09
